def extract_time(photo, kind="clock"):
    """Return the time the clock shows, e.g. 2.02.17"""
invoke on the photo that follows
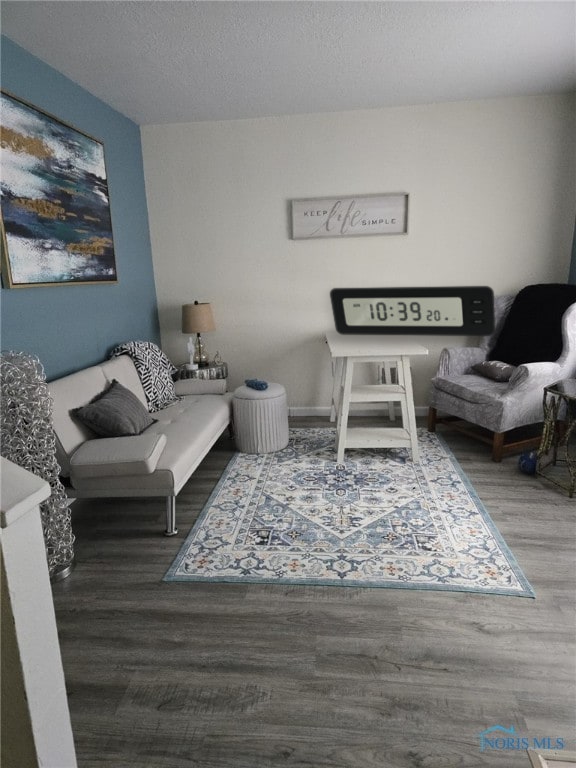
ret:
10.39.20
